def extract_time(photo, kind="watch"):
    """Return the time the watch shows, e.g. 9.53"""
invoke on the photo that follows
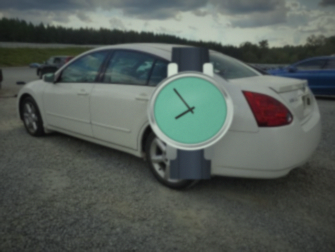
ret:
7.54
